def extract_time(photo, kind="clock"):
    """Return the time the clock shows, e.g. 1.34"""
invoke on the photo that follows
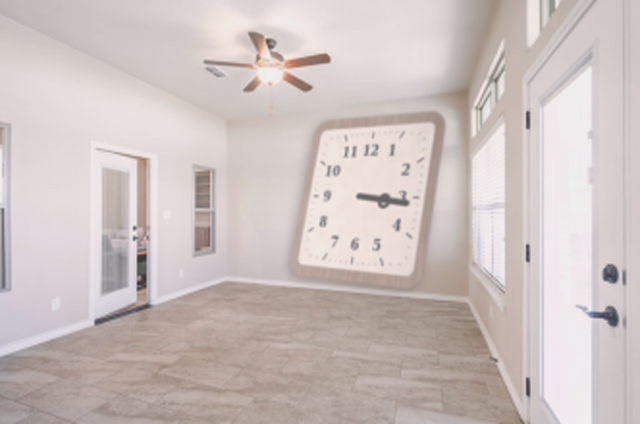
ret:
3.16
